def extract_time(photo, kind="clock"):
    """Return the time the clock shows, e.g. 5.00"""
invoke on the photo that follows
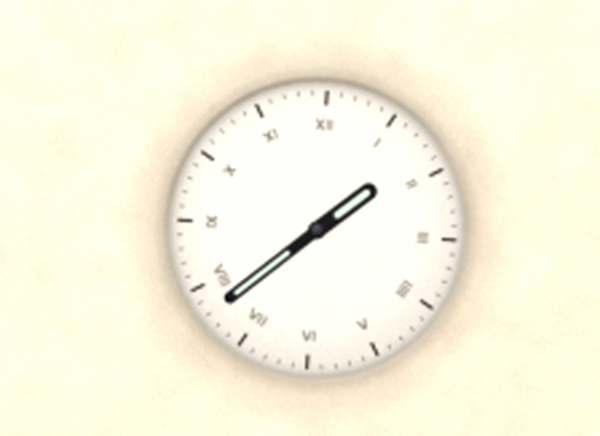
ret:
1.38
